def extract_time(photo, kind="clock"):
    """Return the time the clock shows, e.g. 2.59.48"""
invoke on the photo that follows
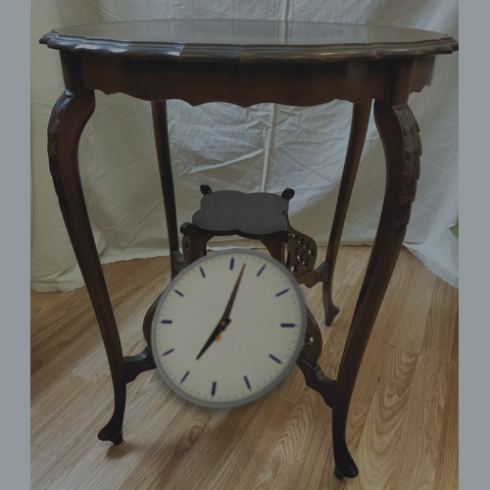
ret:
7.02.02
